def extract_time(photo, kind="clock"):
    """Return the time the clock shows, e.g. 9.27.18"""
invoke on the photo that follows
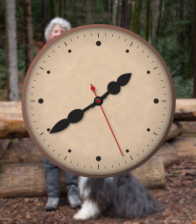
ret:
1.39.26
